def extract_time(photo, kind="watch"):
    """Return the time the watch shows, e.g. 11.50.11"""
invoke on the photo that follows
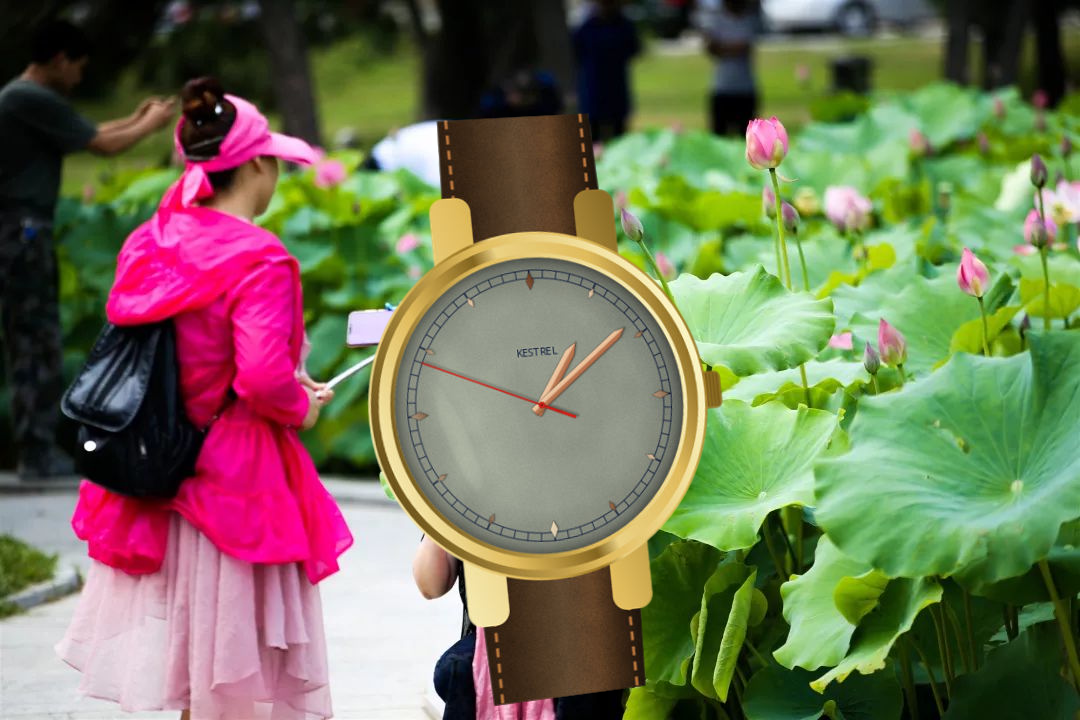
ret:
1.08.49
